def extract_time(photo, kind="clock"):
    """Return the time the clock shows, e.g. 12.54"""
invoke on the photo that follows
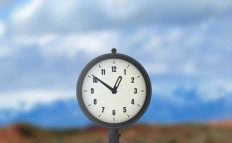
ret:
12.51
